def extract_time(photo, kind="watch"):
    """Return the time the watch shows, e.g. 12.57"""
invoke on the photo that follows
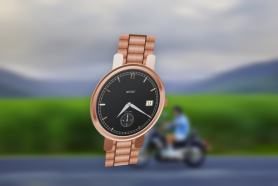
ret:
7.20
